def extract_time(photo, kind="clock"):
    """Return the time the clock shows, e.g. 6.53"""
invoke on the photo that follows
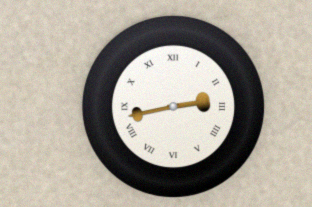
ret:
2.43
